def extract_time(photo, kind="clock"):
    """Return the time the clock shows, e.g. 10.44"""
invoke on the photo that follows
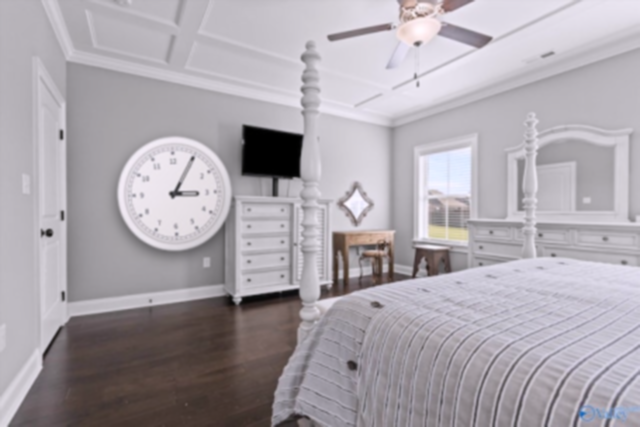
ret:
3.05
